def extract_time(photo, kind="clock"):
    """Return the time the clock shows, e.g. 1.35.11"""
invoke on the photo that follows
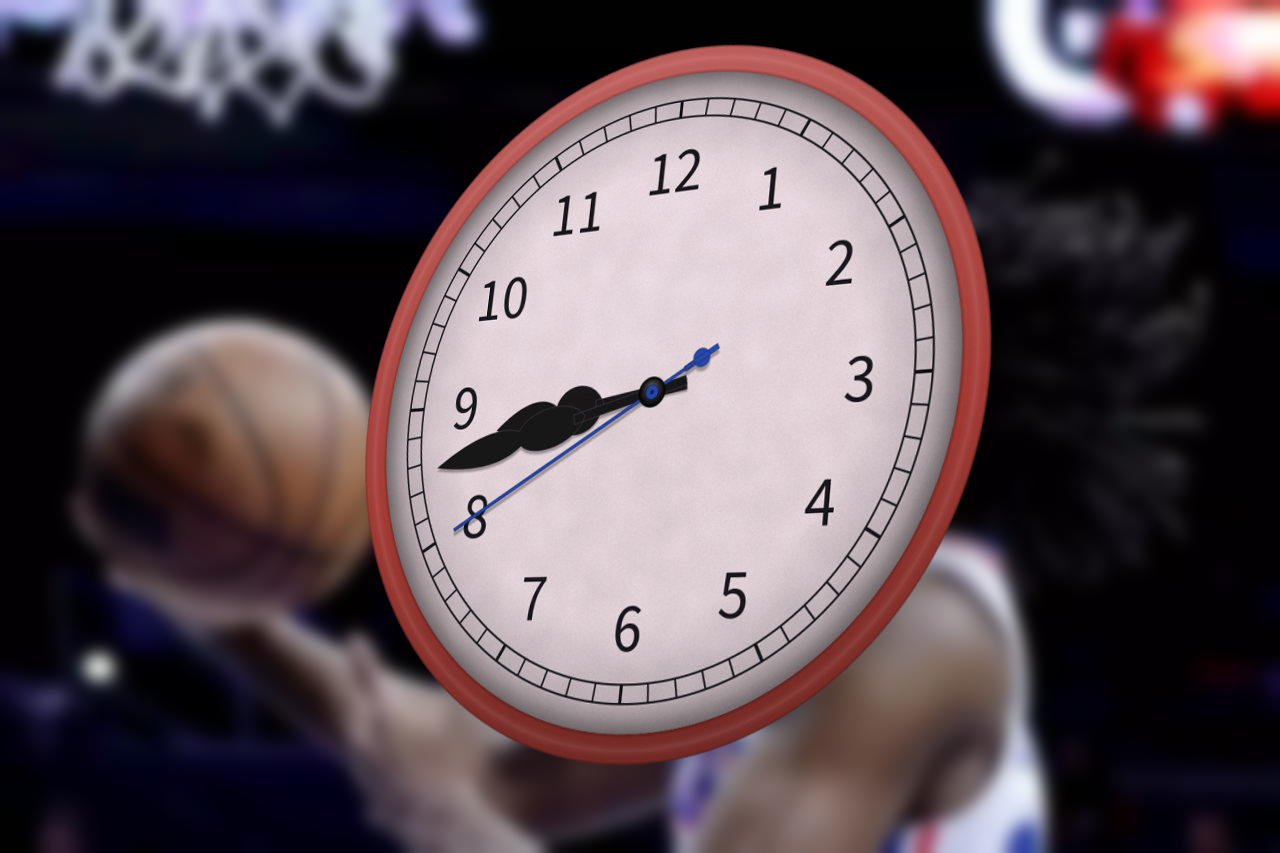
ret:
8.42.40
